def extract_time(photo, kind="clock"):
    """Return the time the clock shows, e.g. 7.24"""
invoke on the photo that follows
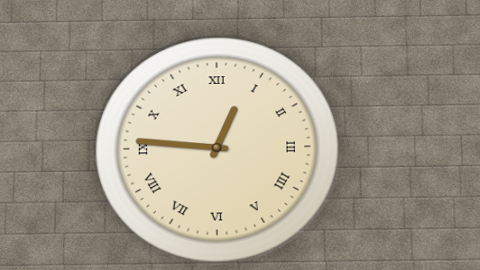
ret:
12.46
